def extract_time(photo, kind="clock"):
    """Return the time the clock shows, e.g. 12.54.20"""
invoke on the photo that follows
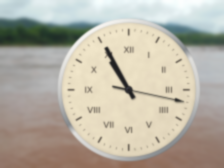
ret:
10.55.17
